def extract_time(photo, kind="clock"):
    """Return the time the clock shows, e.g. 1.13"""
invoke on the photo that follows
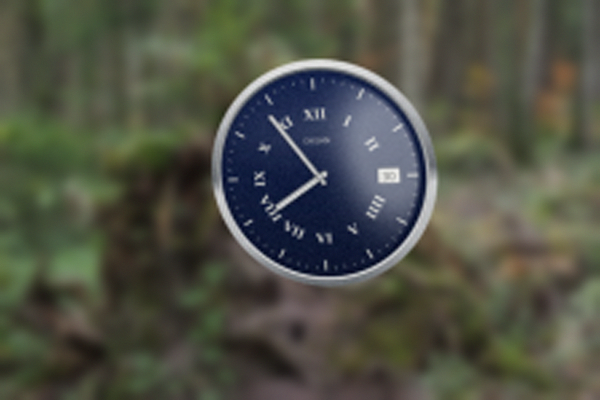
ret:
7.54
